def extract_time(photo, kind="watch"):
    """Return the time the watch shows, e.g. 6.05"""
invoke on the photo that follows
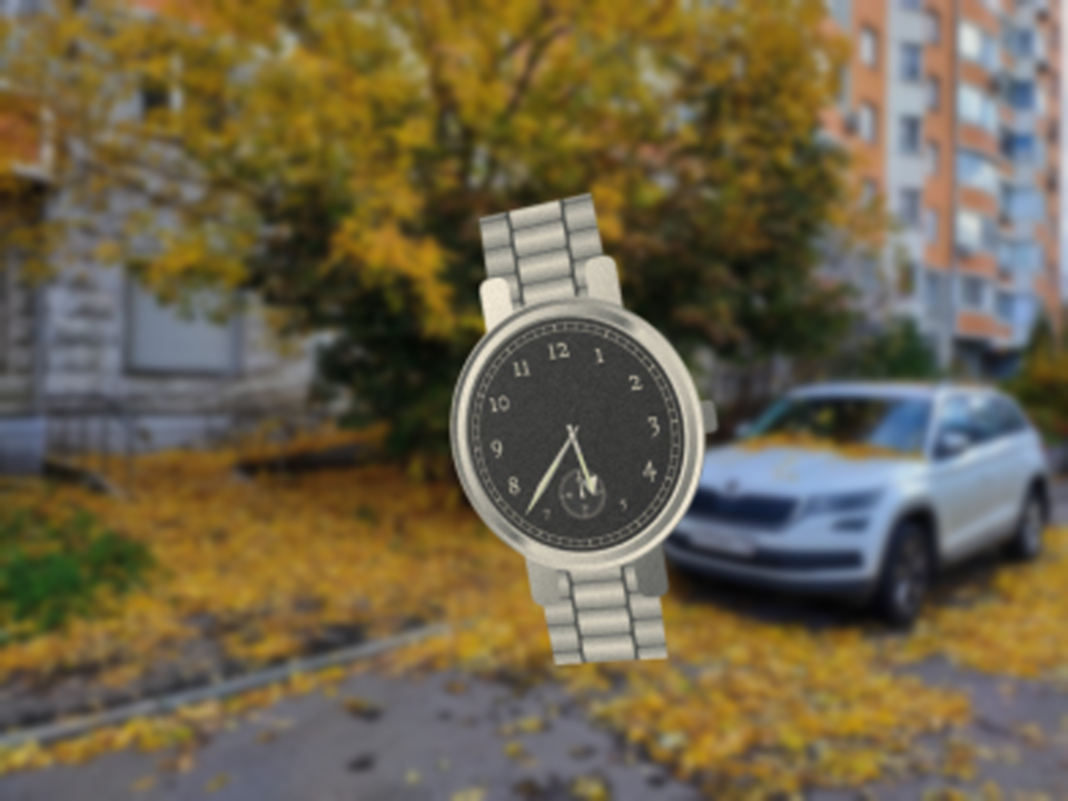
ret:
5.37
